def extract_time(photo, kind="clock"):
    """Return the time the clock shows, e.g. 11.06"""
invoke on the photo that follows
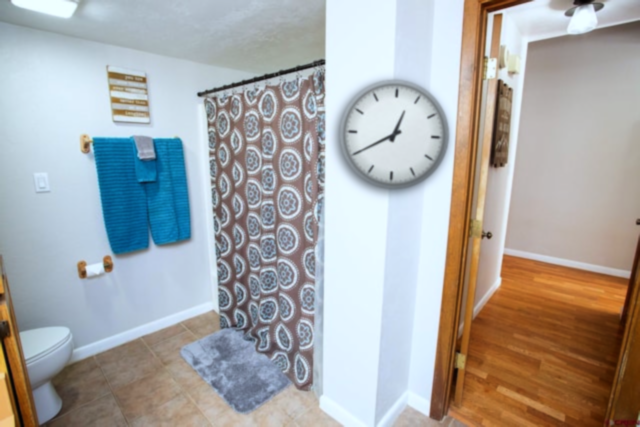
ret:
12.40
